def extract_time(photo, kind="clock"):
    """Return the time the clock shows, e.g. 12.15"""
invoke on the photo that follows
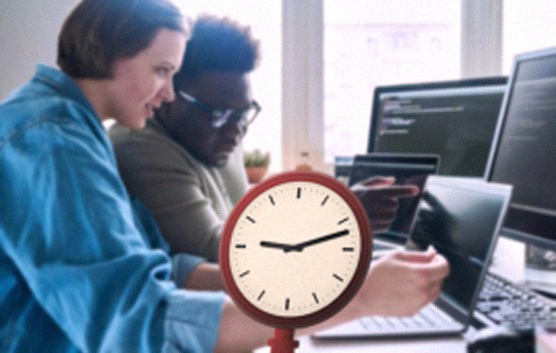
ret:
9.12
